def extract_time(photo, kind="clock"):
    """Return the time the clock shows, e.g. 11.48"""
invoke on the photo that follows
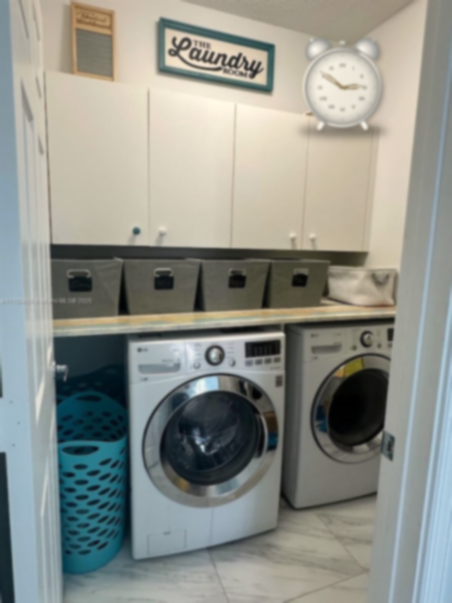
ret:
2.51
